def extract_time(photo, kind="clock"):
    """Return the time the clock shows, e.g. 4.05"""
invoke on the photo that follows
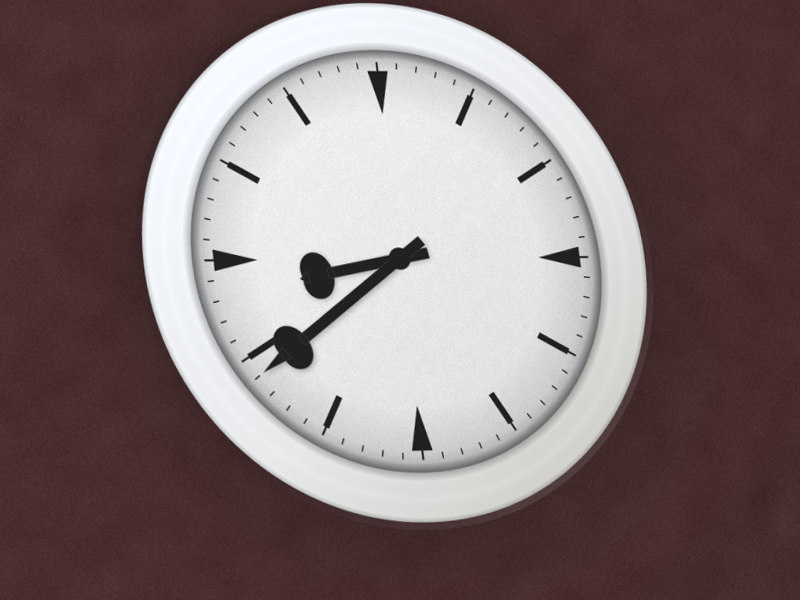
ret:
8.39
